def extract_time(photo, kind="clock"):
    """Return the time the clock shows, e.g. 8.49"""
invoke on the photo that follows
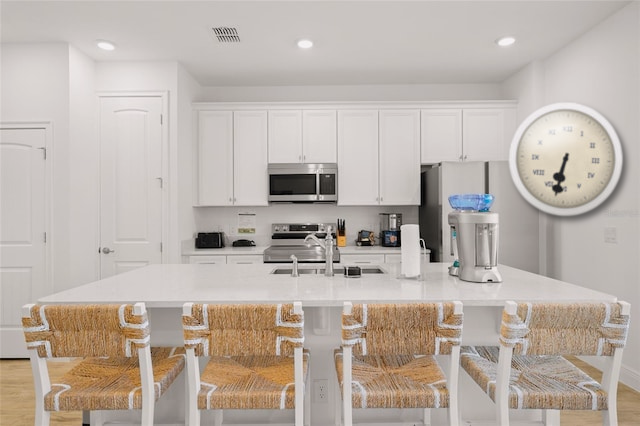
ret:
6.32
